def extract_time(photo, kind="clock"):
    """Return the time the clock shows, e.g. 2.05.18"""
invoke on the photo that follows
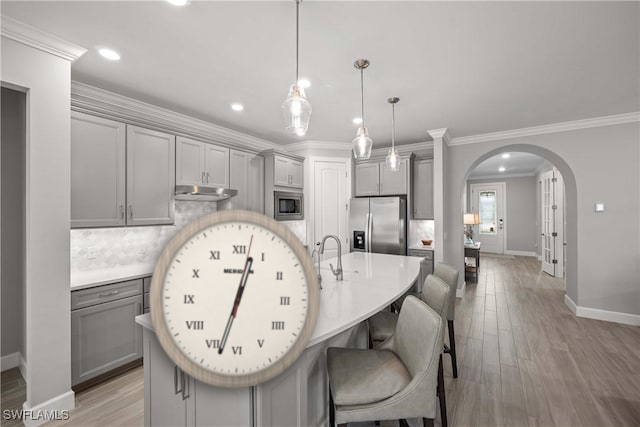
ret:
12.33.02
